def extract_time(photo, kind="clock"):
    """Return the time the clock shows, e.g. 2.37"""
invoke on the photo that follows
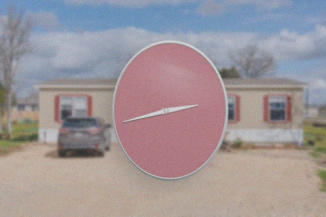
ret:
2.43
